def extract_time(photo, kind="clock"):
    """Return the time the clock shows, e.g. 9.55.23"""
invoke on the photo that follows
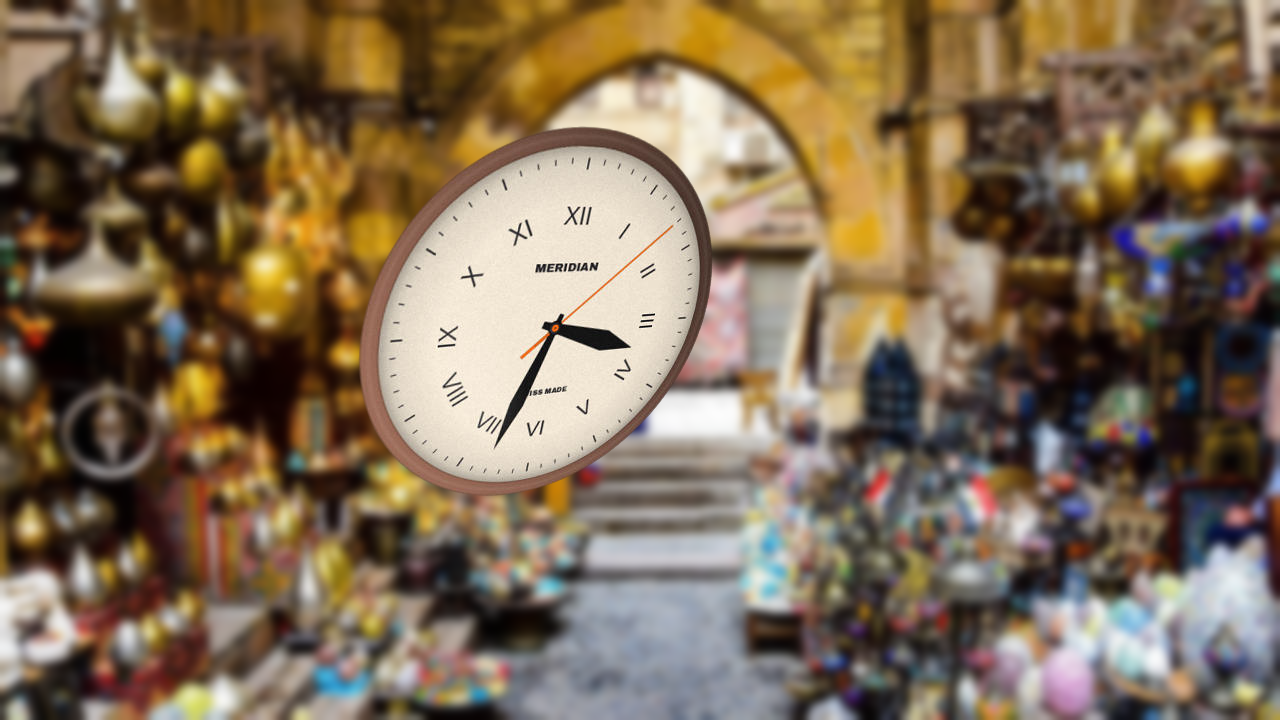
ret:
3.33.08
